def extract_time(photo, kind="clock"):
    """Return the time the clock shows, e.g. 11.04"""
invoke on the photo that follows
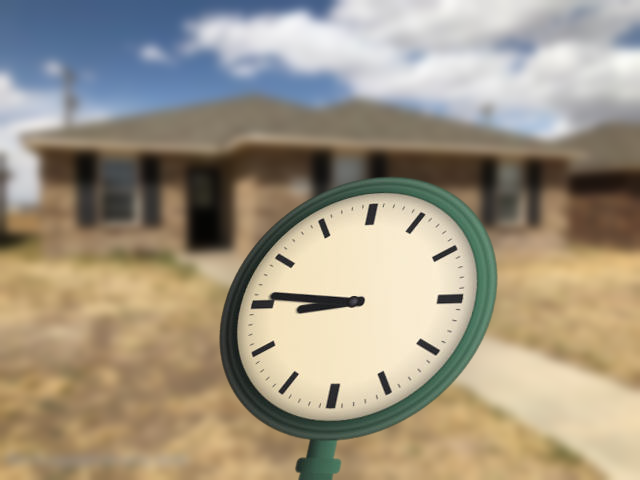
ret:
8.46
